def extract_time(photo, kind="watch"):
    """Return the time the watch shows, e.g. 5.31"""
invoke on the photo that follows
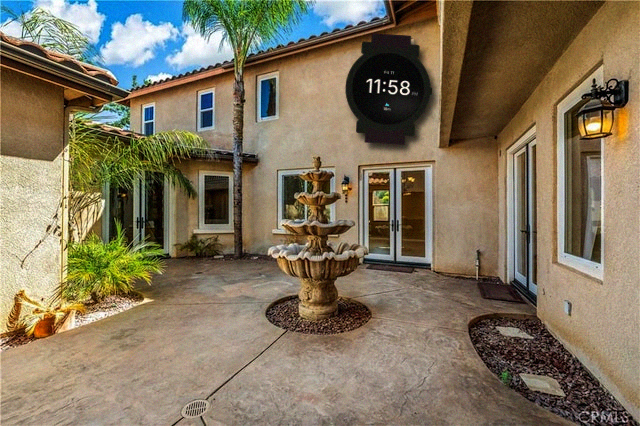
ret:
11.58
